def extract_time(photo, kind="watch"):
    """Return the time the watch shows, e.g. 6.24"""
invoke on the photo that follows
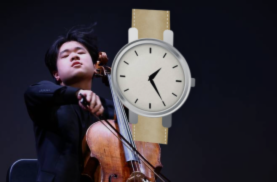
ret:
1.25
